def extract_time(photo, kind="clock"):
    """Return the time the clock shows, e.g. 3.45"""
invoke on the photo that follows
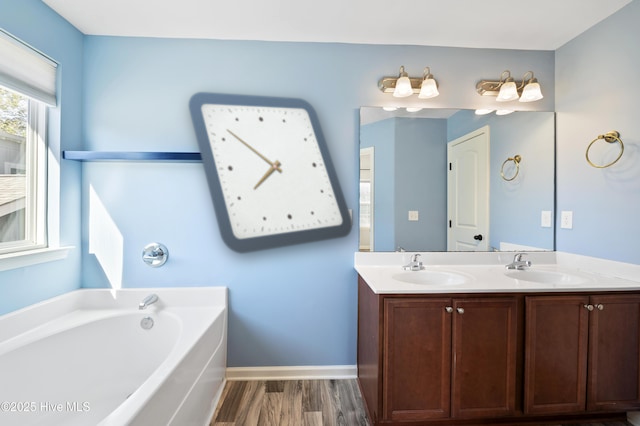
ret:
7.52
